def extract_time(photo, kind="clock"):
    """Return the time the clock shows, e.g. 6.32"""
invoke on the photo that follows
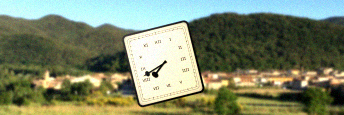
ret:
7.42
